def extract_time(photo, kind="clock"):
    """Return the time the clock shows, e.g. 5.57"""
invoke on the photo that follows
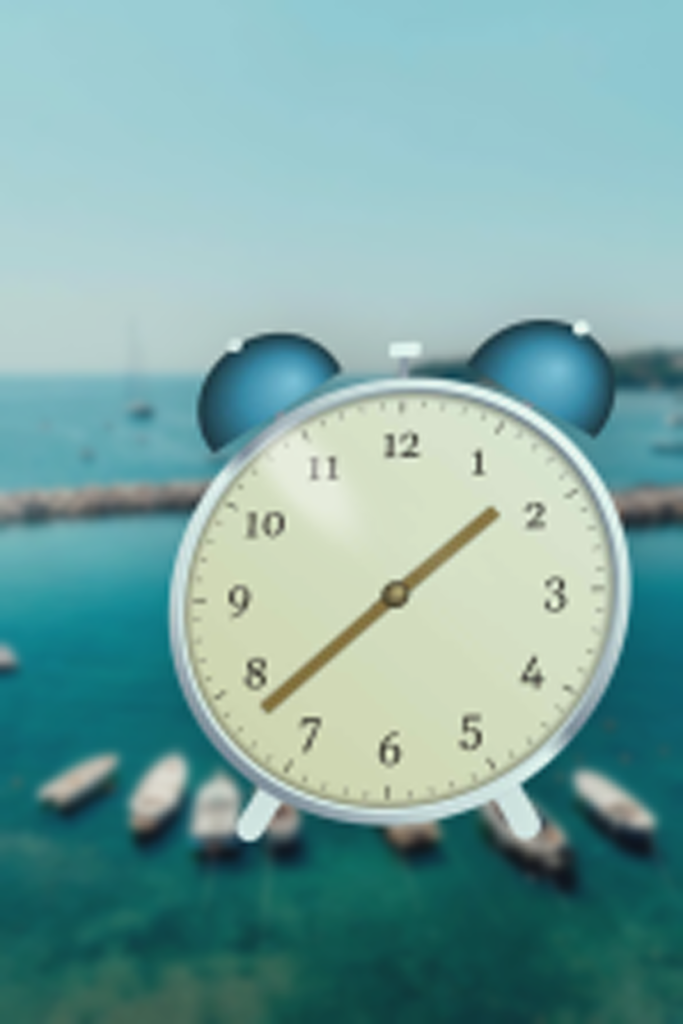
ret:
1.38
